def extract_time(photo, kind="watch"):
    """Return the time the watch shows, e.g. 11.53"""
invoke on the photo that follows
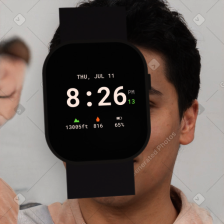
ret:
8.26
